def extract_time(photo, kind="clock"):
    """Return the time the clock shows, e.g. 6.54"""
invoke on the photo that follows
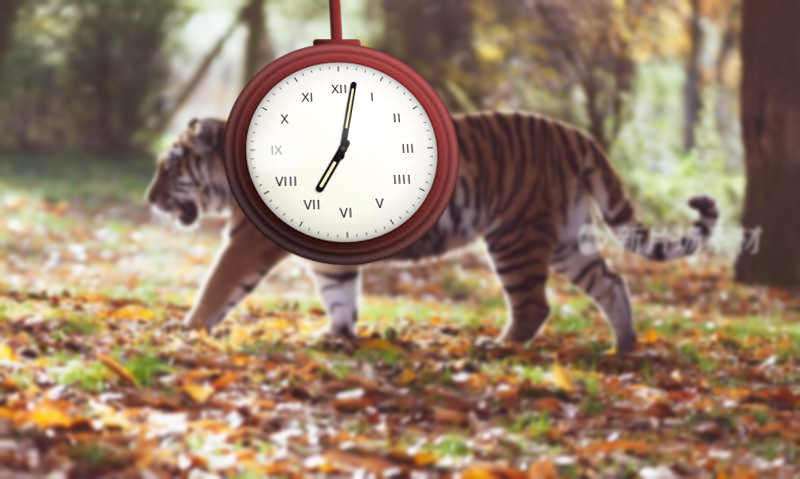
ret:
7.02
